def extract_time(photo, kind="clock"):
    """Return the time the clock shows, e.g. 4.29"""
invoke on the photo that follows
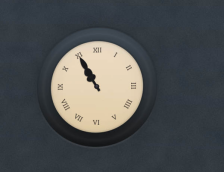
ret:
10.55
